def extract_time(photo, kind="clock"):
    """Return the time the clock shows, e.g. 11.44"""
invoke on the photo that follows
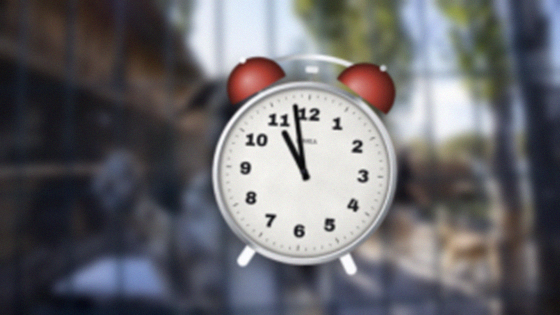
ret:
10.58
